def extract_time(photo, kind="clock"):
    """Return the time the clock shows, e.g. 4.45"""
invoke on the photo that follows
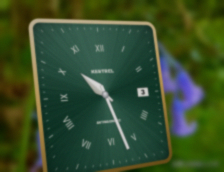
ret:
10.27
